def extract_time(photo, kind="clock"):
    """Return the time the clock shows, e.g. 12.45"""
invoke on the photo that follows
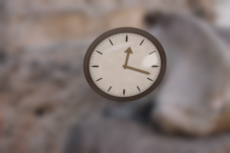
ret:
12.18
